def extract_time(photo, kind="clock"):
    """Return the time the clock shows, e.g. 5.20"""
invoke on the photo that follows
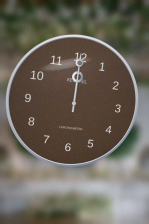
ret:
12.00
